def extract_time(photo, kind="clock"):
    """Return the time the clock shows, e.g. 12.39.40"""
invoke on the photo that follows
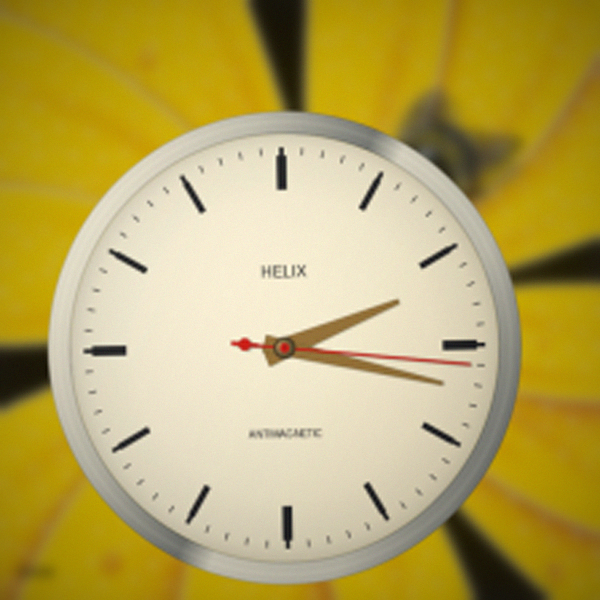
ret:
2.17.16
